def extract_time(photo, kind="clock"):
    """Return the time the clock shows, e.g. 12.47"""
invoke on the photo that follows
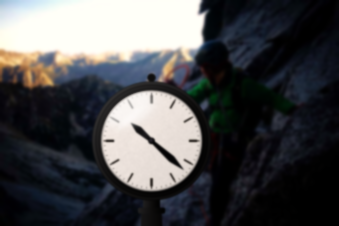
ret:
10.22
